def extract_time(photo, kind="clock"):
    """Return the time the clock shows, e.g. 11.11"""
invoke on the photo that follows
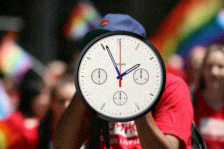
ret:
1.56
